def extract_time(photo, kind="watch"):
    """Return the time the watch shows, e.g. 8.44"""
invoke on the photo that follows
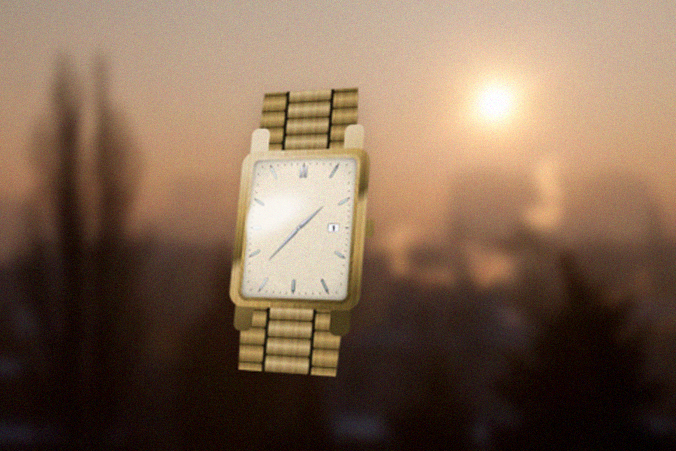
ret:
1.37
